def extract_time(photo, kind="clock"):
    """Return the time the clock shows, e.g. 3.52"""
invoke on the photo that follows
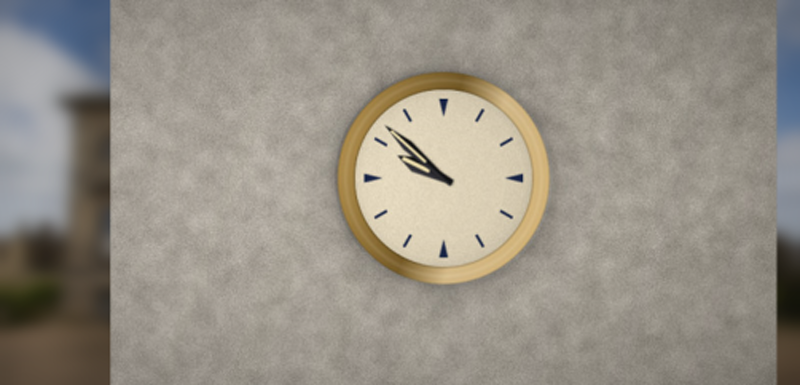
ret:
9.52
